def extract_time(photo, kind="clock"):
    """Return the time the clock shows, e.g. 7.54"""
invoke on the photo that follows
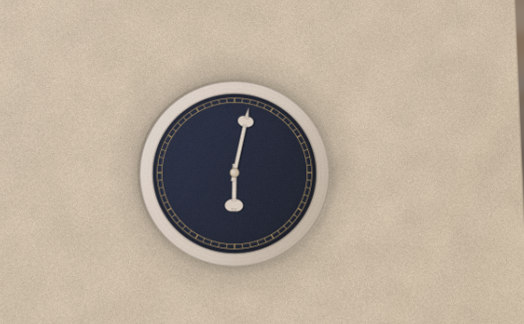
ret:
6.02
